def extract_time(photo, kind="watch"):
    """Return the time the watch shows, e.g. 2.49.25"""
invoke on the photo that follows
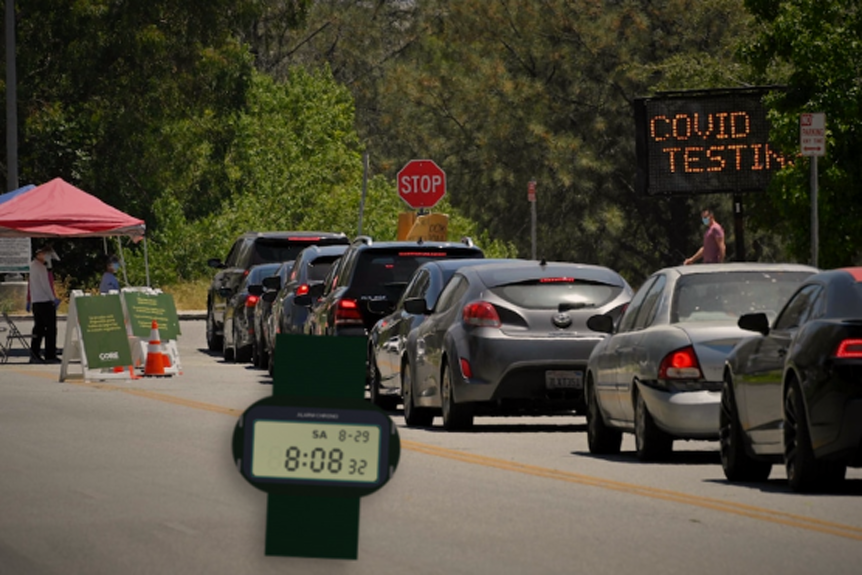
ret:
8.08.32
